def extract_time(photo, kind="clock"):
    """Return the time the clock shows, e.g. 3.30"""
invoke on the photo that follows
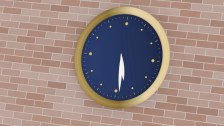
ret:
5.29
